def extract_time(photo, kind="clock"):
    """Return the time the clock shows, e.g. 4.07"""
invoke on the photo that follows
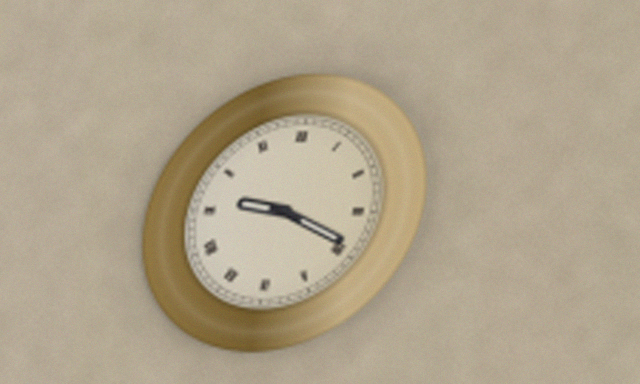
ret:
9.19
